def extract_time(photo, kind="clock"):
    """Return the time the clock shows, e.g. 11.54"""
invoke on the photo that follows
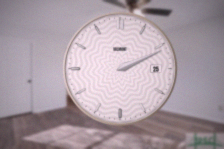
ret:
2.11
